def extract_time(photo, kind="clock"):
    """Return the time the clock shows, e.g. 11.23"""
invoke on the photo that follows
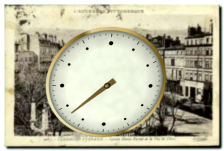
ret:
7.38
